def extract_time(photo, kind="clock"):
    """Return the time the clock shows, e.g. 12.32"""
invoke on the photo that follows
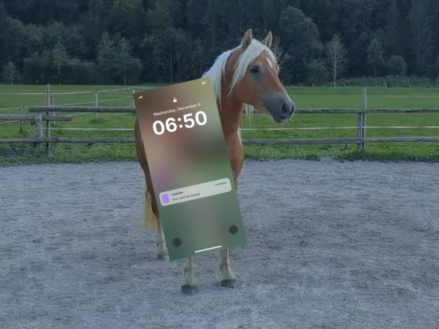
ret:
6.50
